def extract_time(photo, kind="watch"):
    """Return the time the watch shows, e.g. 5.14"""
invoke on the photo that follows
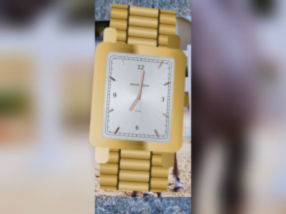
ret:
7.01
